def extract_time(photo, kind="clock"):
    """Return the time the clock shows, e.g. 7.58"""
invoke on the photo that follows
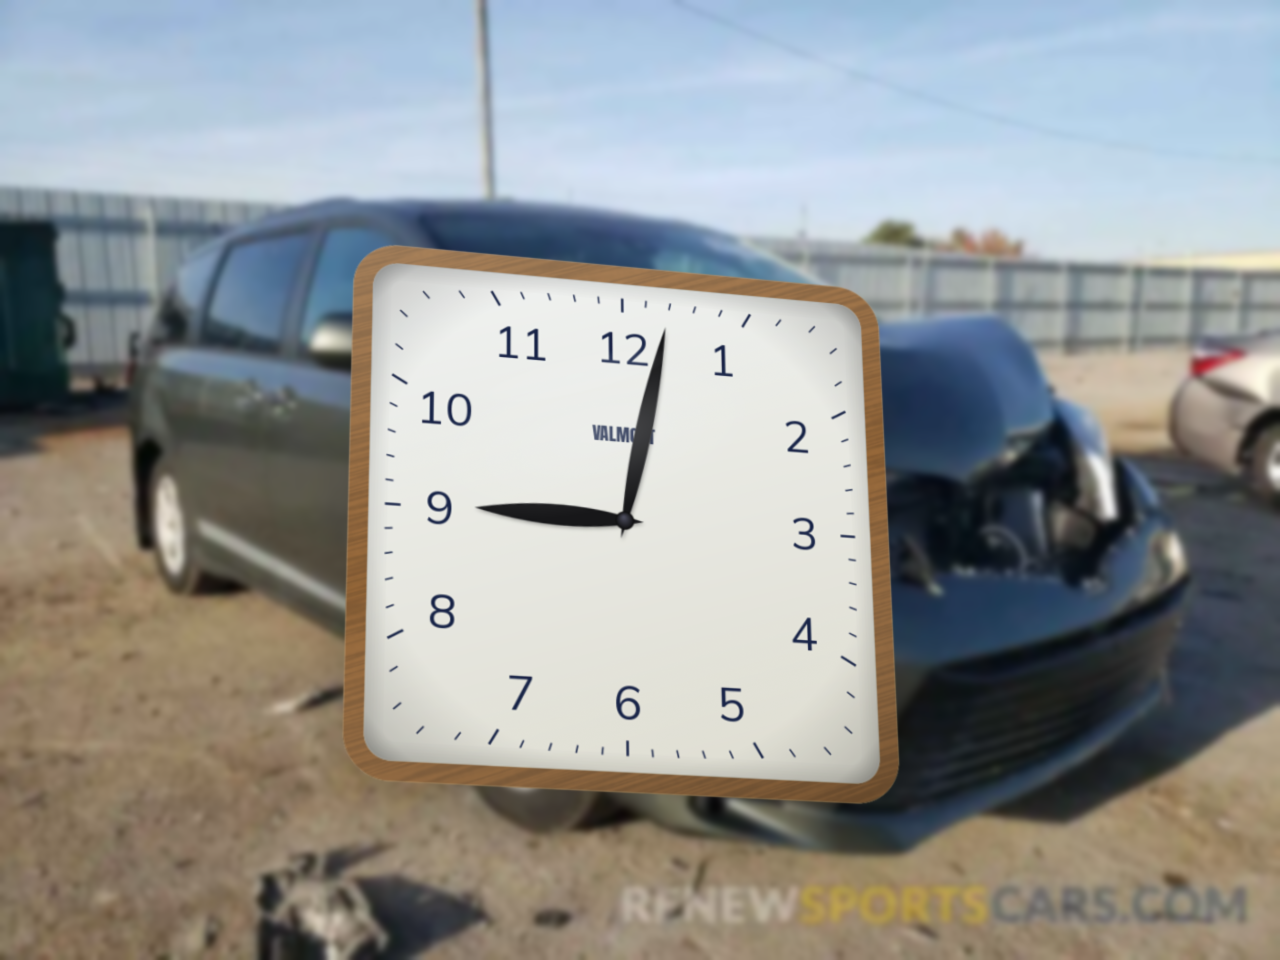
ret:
9.02
